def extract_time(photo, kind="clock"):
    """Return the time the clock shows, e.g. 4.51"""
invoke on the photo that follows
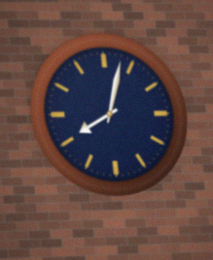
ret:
8.03
